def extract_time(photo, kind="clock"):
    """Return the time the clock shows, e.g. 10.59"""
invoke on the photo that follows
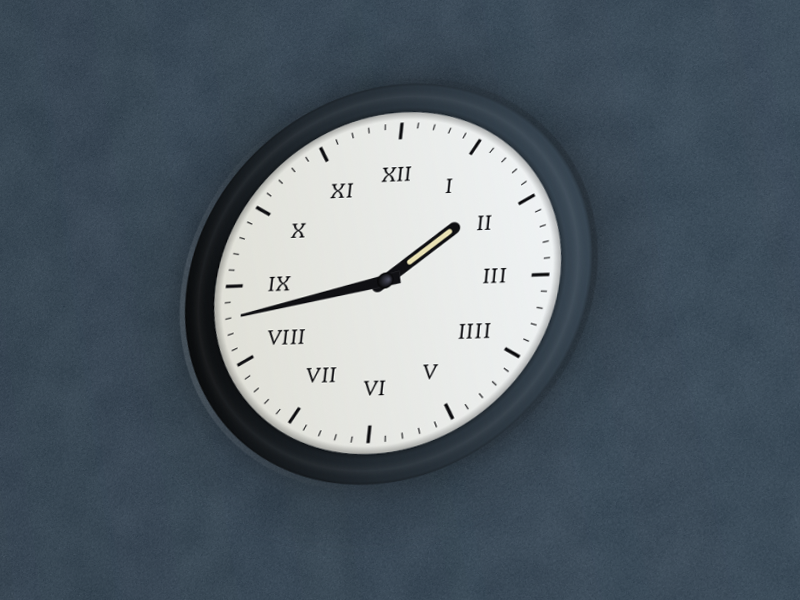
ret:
1.43
